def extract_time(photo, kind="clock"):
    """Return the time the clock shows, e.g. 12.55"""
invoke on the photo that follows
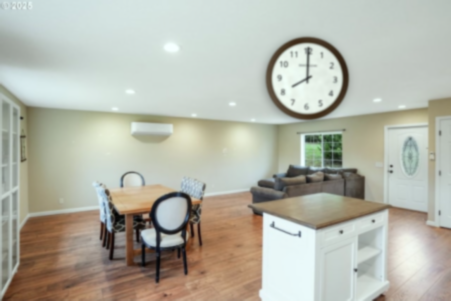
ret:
8.00
